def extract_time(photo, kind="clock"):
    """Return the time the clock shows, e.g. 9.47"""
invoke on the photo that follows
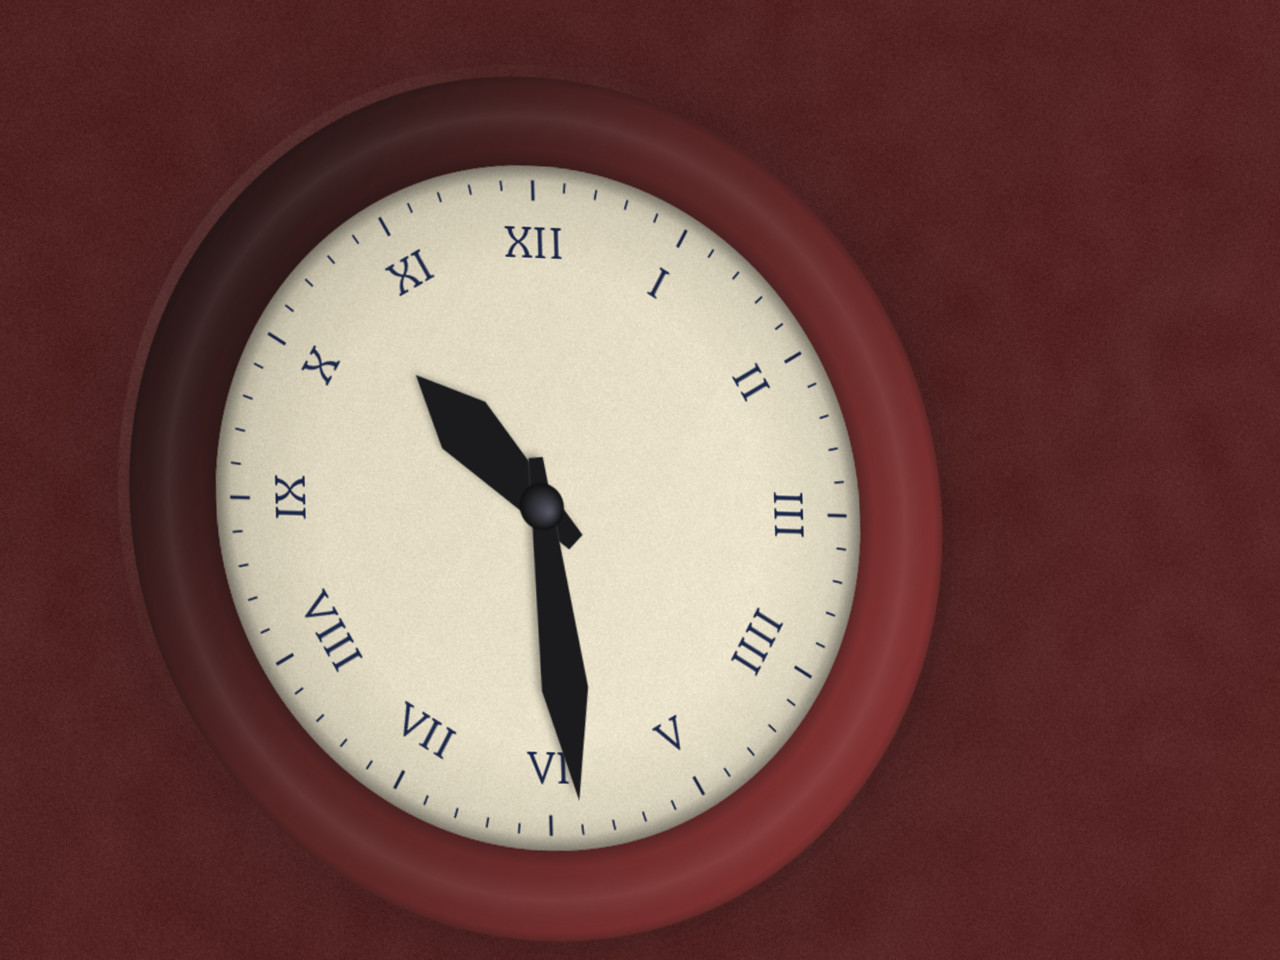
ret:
10.29
